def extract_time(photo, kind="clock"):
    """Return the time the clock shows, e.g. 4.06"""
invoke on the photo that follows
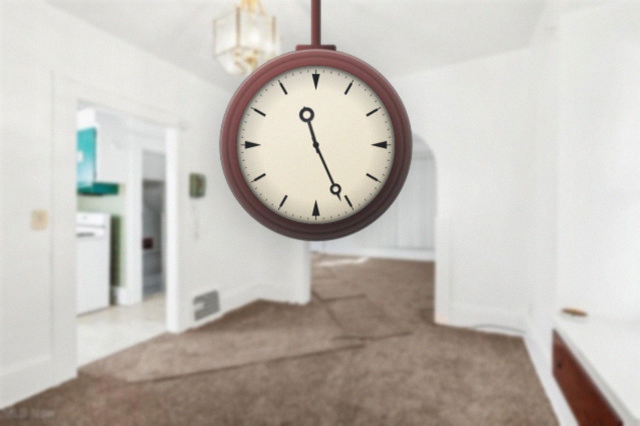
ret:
11.26
